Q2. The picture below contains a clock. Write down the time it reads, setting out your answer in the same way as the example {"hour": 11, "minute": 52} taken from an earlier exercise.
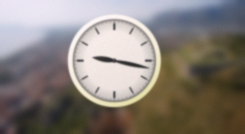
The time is {"hour": 9, "minute": 17}
